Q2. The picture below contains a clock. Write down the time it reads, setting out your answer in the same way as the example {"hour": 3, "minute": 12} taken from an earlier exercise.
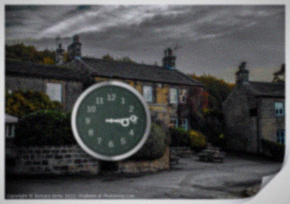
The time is {"hour": 3, "minute": 14}
